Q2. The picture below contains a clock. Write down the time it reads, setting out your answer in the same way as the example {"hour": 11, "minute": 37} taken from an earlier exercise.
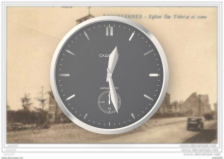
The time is {"hour": 12, "minute": 28}
